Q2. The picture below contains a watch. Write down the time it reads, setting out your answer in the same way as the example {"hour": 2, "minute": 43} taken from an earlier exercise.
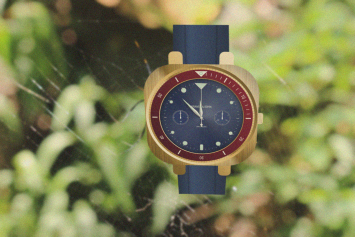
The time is {"hour": 11, "minute": 53}
